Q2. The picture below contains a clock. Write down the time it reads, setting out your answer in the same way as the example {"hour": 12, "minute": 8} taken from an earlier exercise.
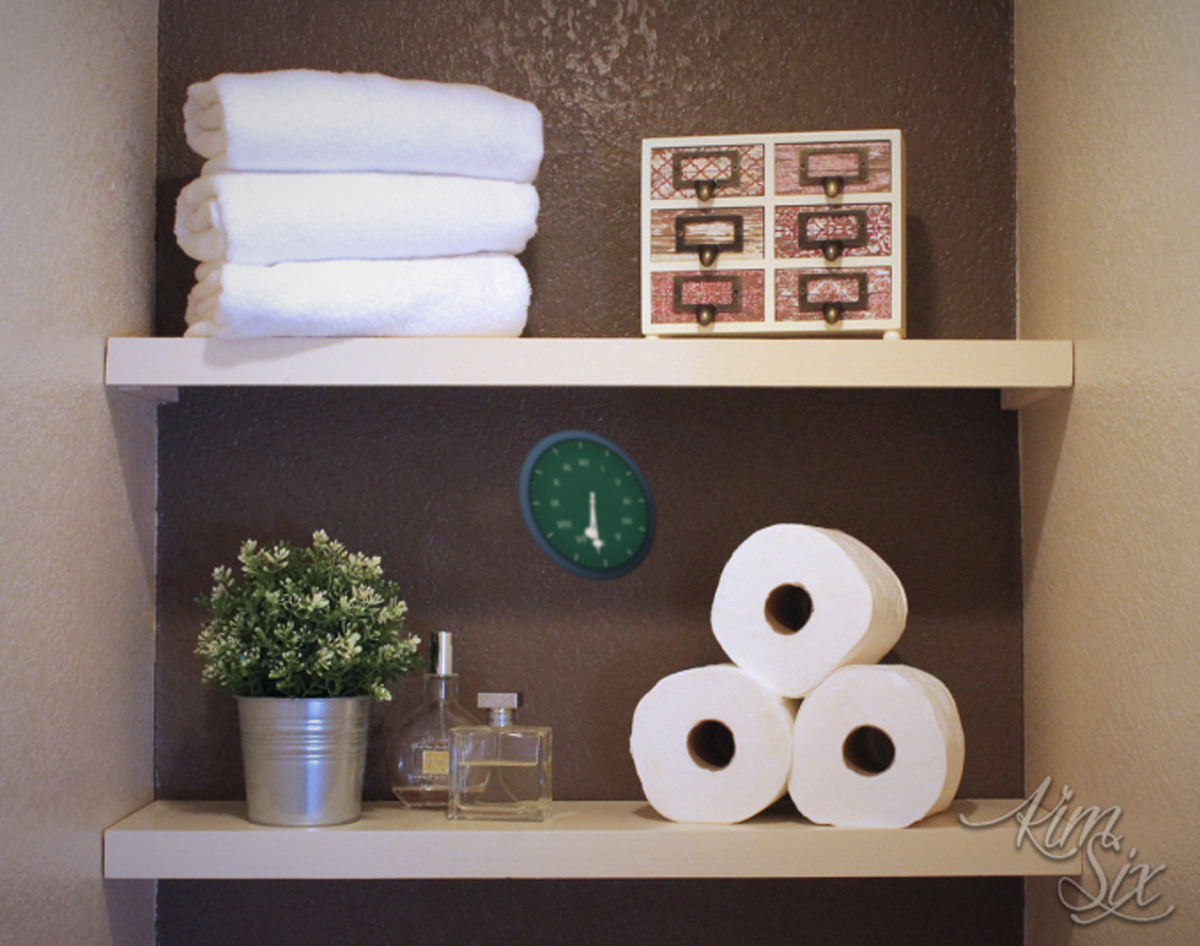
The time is {"hour": 6, "minute": 31}
